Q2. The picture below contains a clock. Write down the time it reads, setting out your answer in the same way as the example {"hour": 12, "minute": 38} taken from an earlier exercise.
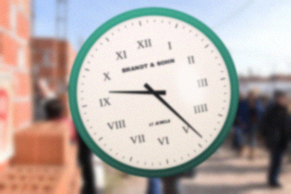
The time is {"hour": 9, "minute": 24}
